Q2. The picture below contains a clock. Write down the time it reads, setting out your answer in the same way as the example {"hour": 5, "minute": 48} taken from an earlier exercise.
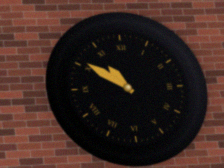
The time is {"hour": 10, "minute": 51}
